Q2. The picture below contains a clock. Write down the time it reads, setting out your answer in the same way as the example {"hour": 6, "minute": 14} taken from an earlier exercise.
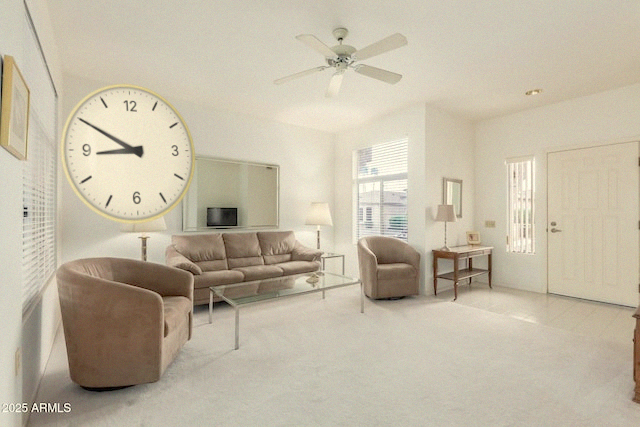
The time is {"hour": 8, "minute": 50}
